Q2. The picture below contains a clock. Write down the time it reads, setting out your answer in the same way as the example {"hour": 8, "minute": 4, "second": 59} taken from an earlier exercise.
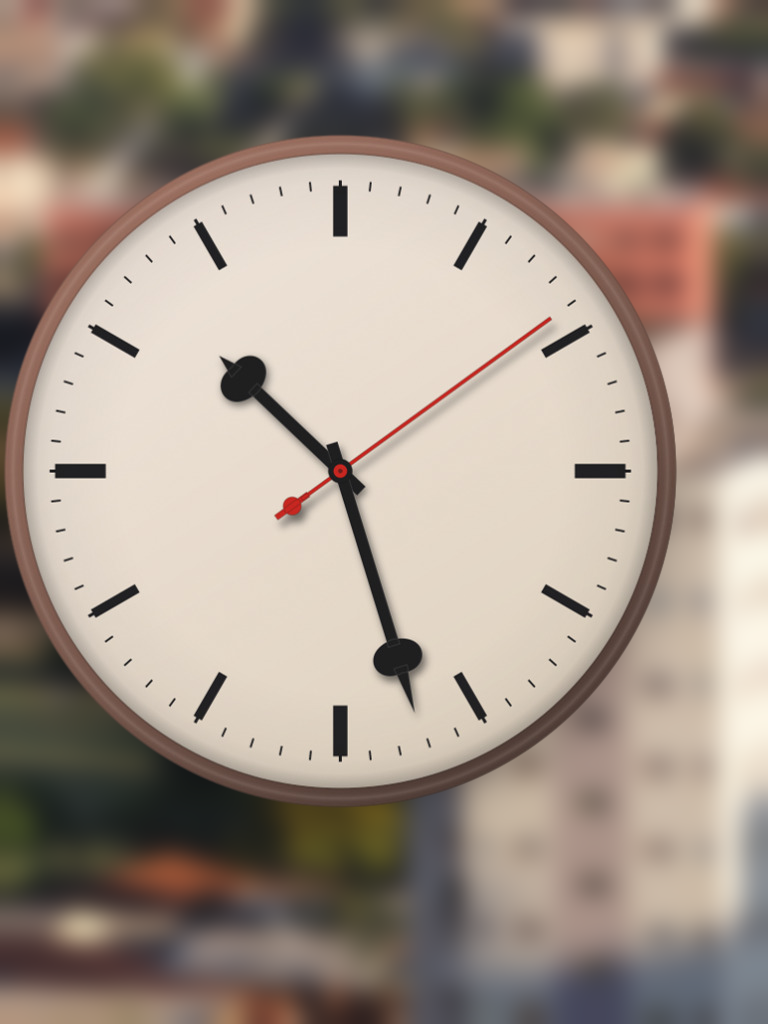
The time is {"hour": 10, "minute": 27, "second": 9}
